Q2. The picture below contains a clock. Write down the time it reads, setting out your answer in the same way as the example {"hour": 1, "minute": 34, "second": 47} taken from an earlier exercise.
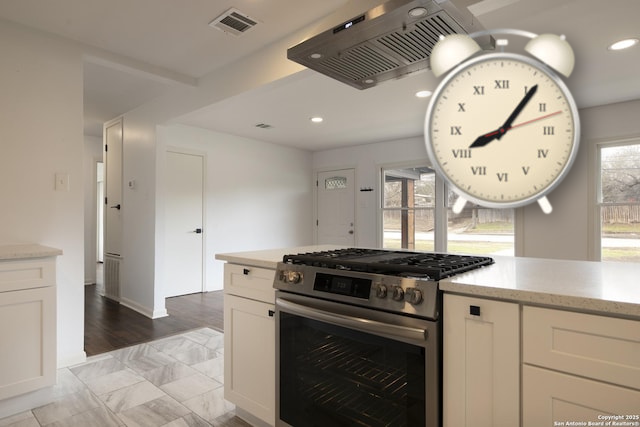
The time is {"hour": 8, "minute": 6, "second": 12}
